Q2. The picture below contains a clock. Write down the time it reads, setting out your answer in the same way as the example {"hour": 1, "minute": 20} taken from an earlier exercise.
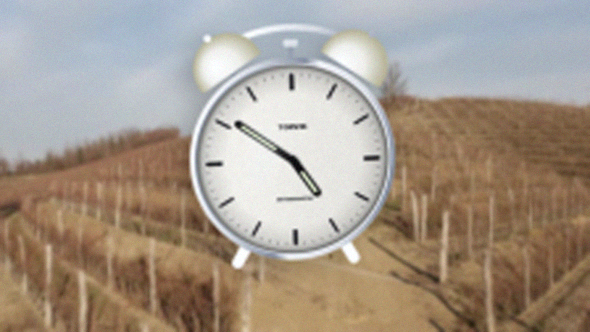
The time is {"hour": 4, "minute": 51}
